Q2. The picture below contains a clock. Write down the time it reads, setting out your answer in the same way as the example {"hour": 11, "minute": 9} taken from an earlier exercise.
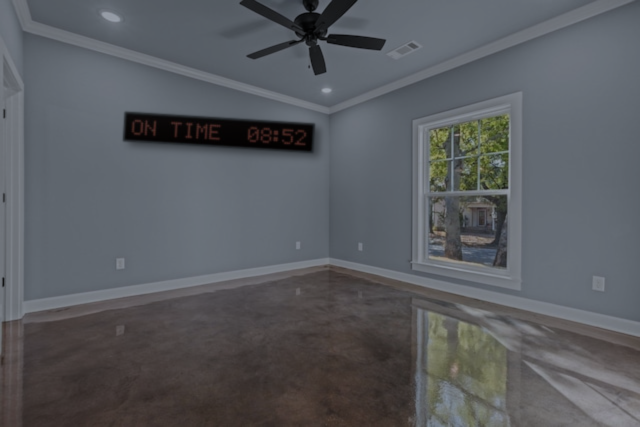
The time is {"hour": 8, "minute": 52}
